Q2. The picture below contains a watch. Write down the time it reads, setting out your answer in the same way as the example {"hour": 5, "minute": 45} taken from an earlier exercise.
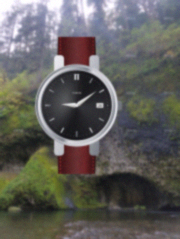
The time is {"hour": 9, "minute": 9}
